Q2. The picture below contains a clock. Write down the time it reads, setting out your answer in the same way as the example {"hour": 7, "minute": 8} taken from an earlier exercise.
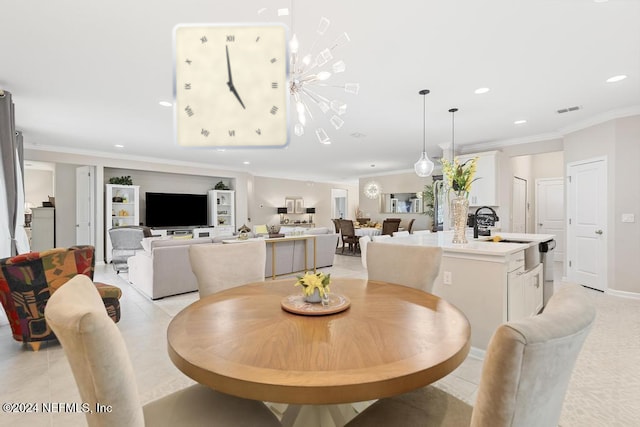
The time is {"hour": 4, "minute": 59}
